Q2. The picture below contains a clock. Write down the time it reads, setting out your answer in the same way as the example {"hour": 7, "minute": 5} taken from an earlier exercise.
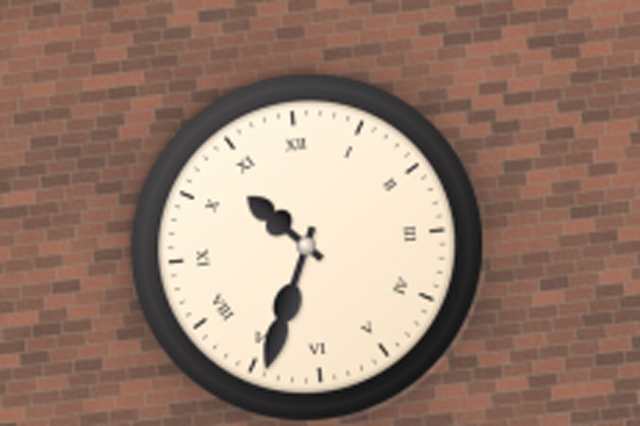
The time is {"hour": 10, "minute": 34}
